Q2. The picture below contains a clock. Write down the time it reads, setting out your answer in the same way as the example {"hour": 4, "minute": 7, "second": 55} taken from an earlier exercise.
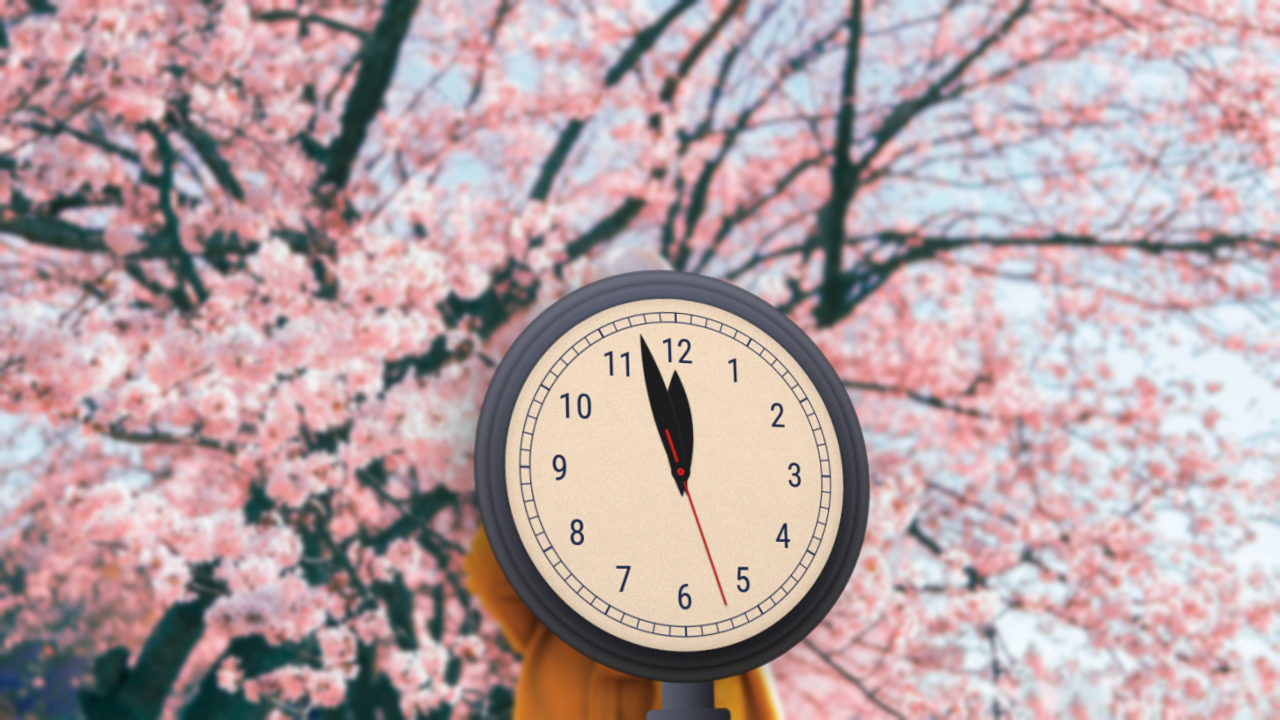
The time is {"hour": 11, "minute": 57, "second": 27}
